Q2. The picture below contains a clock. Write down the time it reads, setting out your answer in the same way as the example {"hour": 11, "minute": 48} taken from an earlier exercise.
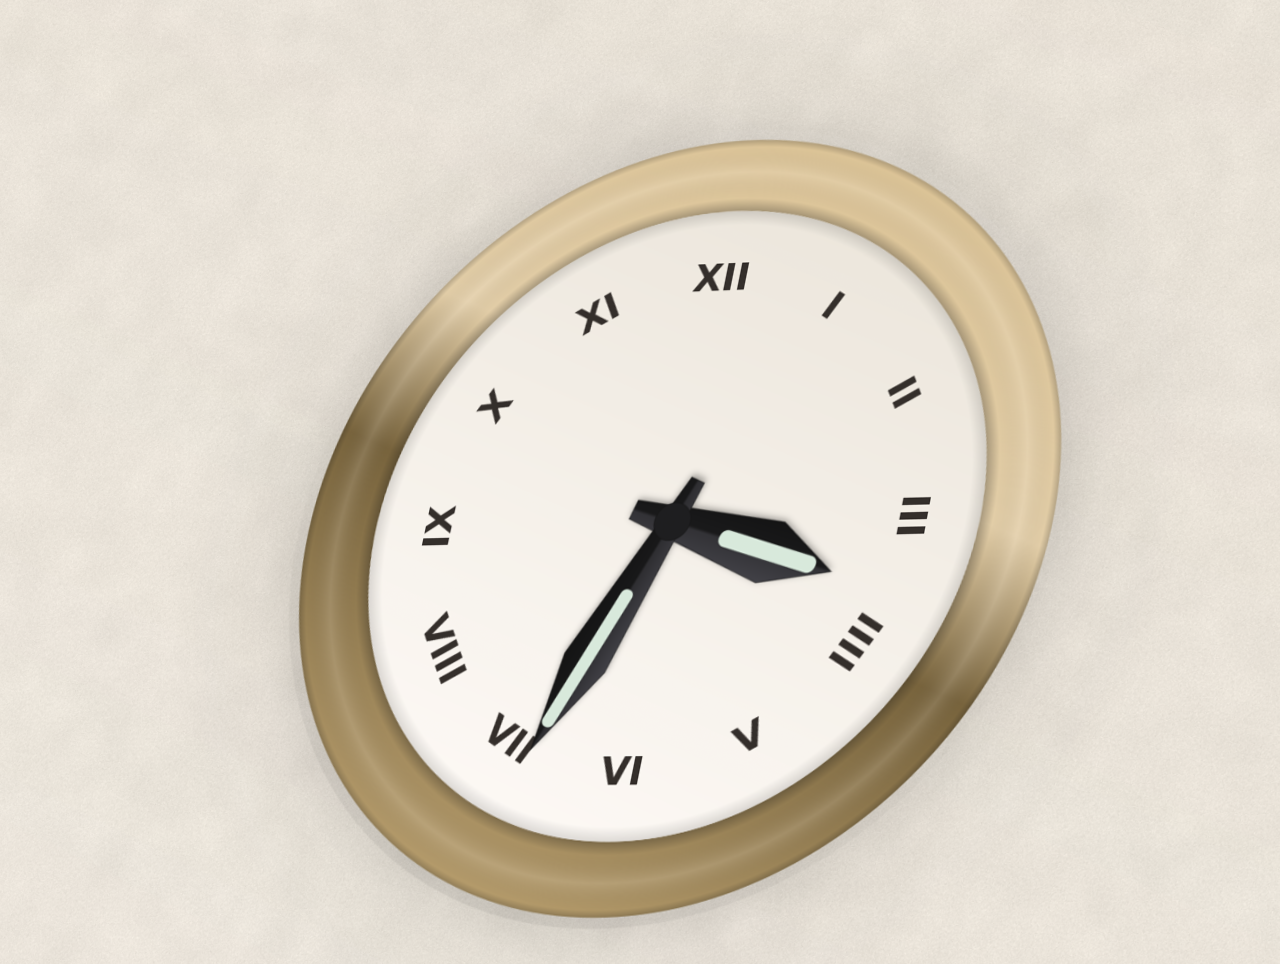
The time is {"hour": 3, "minute": 34}
